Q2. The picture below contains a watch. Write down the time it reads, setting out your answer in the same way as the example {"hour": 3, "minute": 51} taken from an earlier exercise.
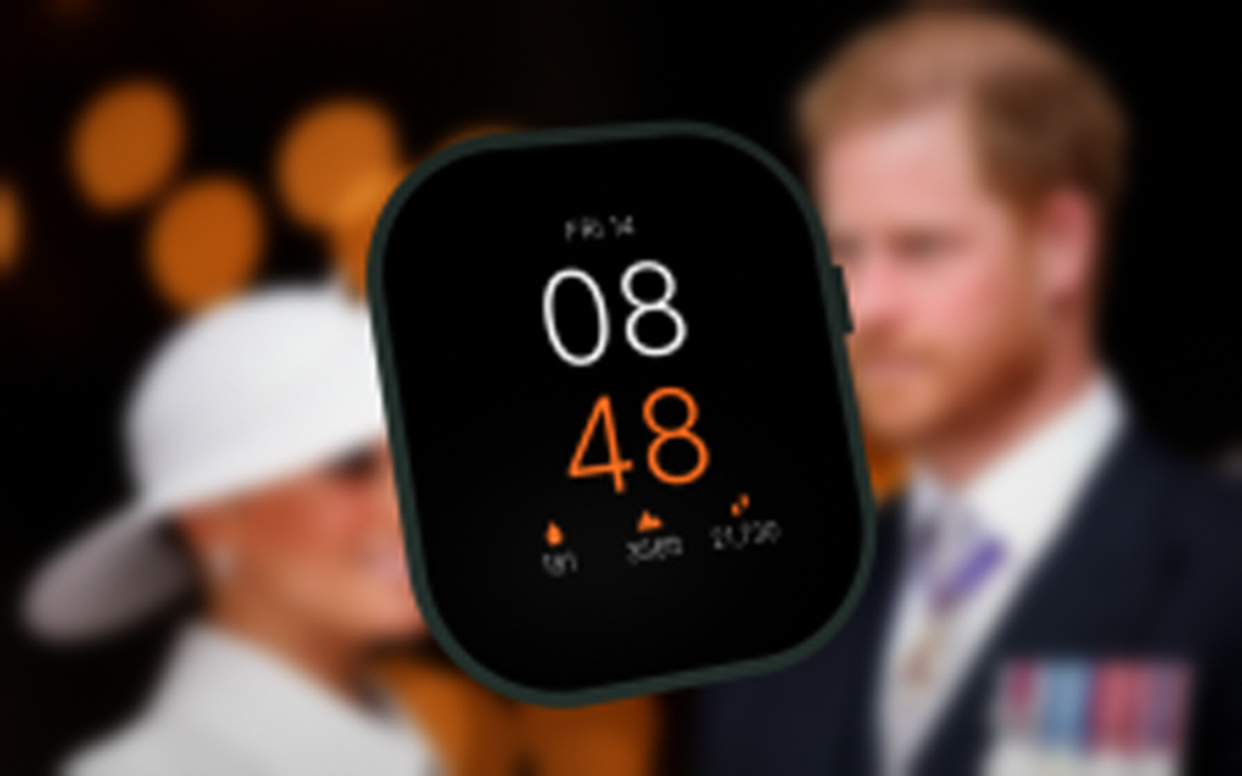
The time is {"hour": 8, "minute": 48}
